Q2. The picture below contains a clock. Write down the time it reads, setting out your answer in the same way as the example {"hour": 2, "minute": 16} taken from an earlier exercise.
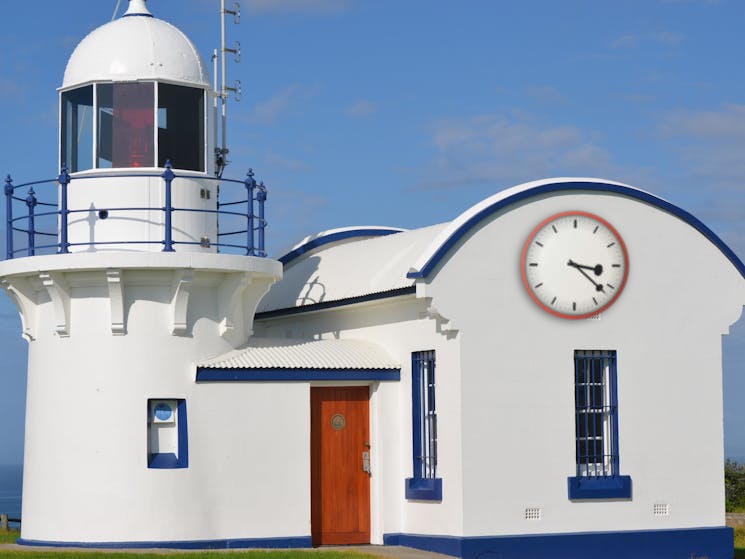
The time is {"hour": 3, "minute": 22}
